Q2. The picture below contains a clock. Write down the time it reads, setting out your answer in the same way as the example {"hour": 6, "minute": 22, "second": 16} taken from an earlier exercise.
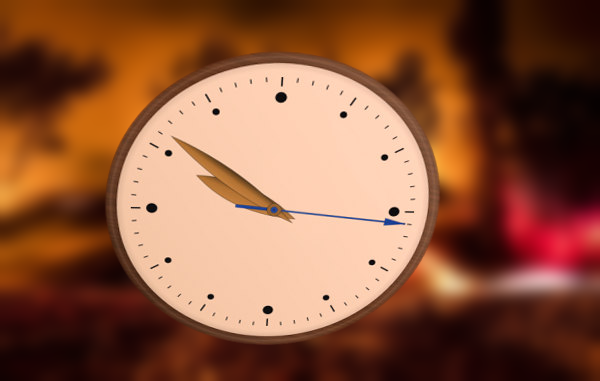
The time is {"hour": 9, "minute": 51, "second": 16}
